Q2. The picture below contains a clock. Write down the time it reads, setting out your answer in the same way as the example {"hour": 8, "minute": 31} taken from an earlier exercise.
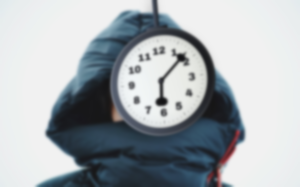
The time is {"hour": 6, "minute": 8}
